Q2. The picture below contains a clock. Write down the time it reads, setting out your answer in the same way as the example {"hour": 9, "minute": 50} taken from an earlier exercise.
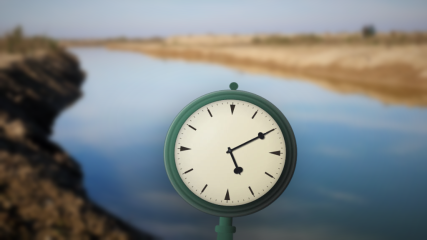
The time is {"hour": 5, "minute": 10}
